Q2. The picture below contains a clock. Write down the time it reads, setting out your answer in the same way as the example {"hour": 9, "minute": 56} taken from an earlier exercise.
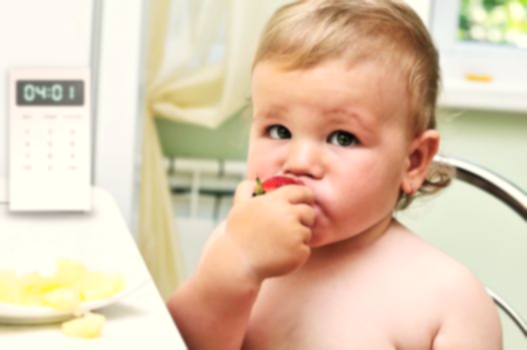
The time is {"hour": 4, "minute": 1}
